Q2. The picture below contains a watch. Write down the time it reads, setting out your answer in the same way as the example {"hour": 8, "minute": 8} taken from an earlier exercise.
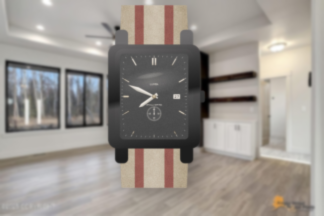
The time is {"hour": 7, "minute": 49}
